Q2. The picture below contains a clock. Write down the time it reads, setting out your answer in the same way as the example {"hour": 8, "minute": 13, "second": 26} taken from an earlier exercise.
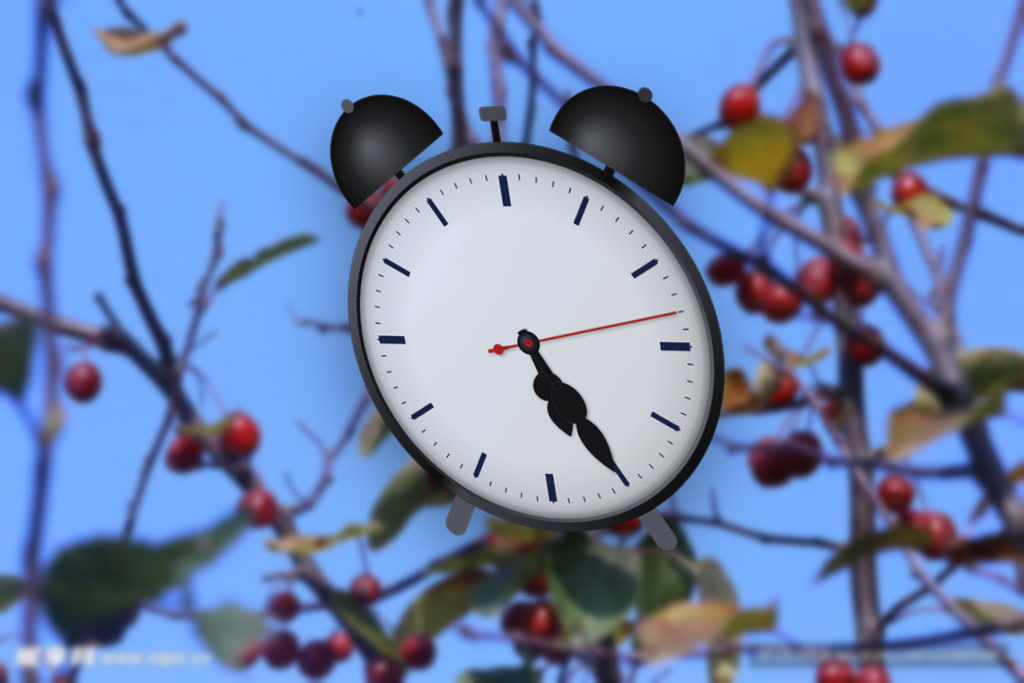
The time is {"hour": 5, "minute": 25, "second": 13}
